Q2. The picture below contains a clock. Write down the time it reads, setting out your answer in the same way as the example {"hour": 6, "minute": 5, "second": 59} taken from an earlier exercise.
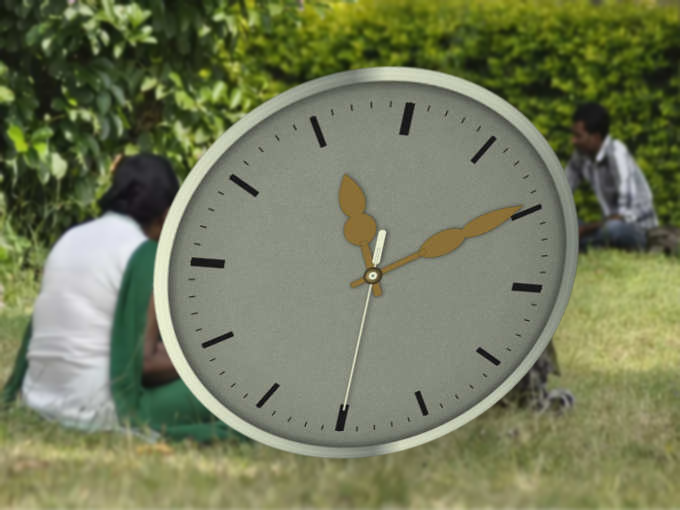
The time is {"hour": 11, "minute": 9, "second": 30}
